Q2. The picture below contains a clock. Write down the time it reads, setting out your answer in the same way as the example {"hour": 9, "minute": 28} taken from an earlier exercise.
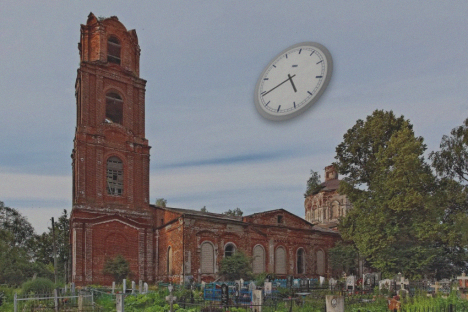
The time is {"hour": 4, "minute": 39}
